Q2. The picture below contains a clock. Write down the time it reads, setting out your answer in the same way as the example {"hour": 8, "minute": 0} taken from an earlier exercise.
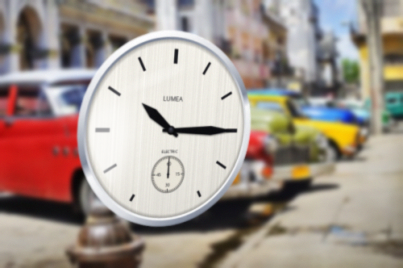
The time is {"hour": 10, "minute": 15}
